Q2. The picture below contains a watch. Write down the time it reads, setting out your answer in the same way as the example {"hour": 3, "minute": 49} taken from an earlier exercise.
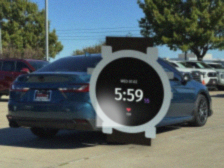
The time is {"hour": 5, "minute": 59}
